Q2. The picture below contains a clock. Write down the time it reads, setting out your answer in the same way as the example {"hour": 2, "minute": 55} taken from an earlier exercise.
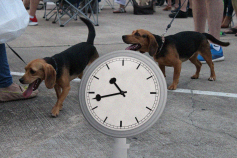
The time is {"hour": 10, "minute": 43}
